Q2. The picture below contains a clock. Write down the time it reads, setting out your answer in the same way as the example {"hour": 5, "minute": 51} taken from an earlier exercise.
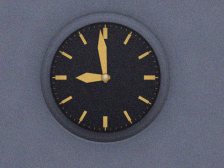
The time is {"hour": 8, "minute": 59}
